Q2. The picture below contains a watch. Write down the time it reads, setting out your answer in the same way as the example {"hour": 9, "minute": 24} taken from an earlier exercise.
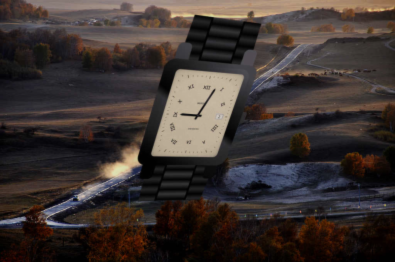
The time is {"hour": 9, "minute": 3}
